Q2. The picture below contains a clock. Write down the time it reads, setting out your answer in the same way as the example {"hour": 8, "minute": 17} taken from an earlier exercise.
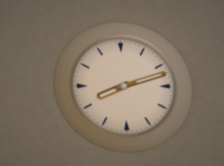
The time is {"hour": 8, "minute": 12}
